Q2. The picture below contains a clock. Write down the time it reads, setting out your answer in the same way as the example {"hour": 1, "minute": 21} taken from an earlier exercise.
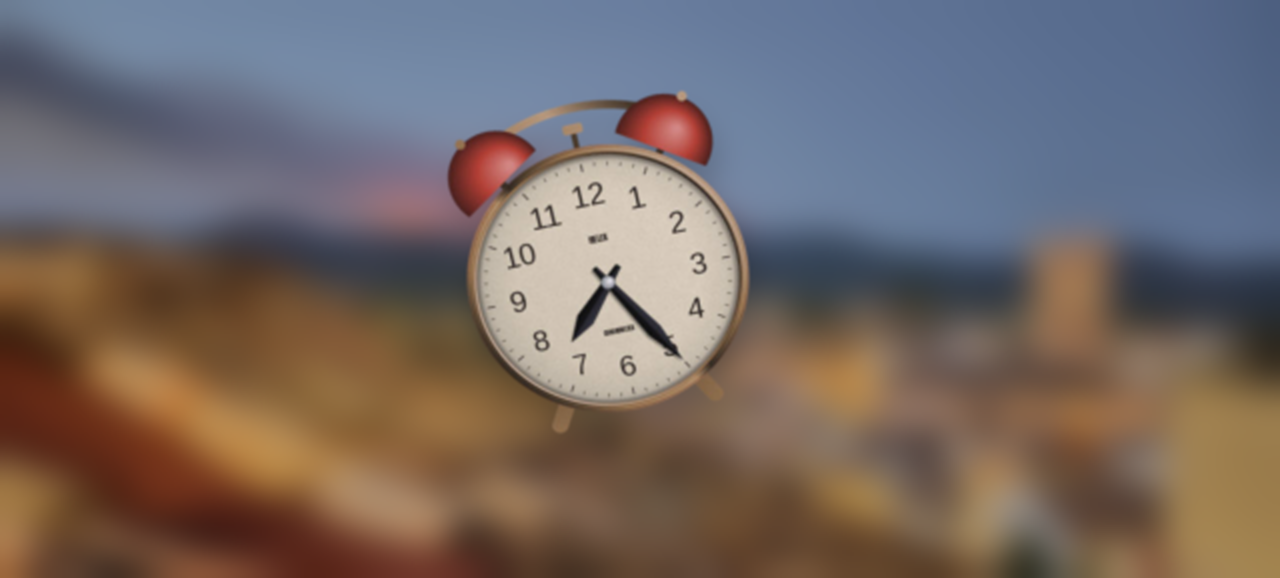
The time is {"hour": 7, "minute": 25}
